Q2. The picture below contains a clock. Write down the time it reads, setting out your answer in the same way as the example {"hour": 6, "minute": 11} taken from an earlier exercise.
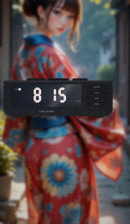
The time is {"hour": 8, "minute": 15}
